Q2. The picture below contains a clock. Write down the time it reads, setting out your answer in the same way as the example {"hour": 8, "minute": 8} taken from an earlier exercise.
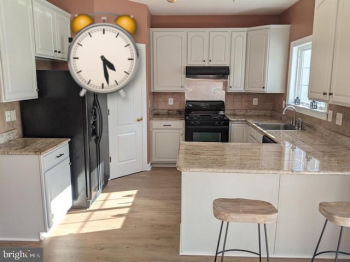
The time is {"hour": 4, "minute": 28}
